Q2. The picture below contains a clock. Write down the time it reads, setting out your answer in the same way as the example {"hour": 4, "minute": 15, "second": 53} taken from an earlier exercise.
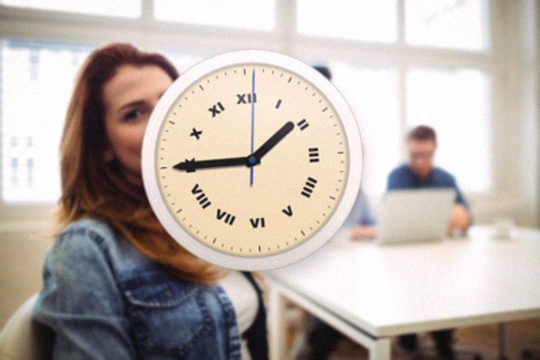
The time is {"hour": 1, "minute": 45, "second": 1}
